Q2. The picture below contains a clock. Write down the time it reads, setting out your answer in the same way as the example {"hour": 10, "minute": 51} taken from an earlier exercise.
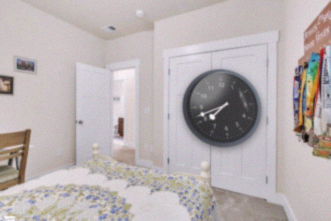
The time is {"hour": 7, "minute": 42}
